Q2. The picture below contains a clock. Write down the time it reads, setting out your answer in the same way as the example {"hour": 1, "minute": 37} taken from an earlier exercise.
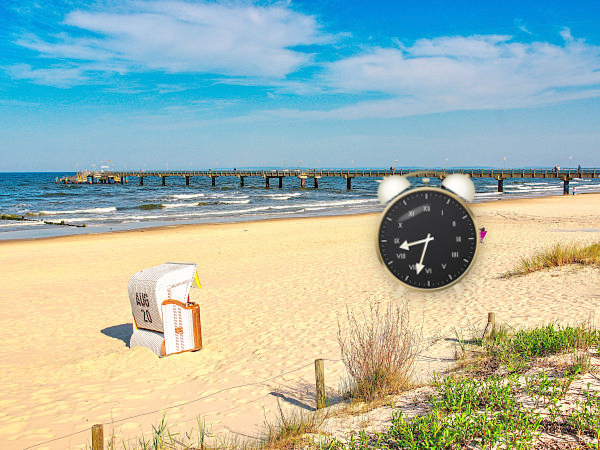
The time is {"hour": 8, "minute": 33}
